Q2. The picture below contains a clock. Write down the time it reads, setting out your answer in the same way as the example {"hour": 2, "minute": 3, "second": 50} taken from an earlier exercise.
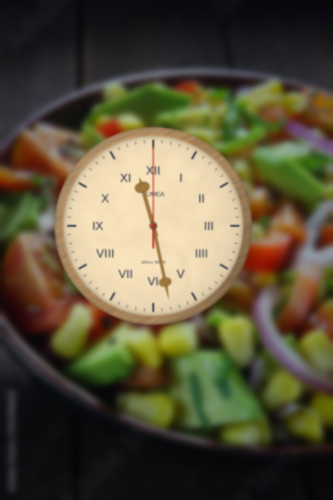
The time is {"hour": 11, "minute": 28, "second": 0}
